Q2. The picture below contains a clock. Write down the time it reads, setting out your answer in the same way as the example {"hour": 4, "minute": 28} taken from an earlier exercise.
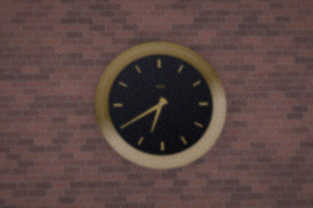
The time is {"hour": 6, "minute": 40}
